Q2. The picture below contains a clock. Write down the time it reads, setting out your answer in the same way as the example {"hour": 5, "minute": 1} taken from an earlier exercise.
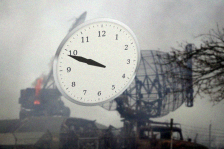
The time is {"hour": 9, "minute": 49}
